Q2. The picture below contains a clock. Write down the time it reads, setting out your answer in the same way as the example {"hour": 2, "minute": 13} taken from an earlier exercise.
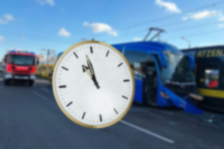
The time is {"hour": 10, "minute": 58}
